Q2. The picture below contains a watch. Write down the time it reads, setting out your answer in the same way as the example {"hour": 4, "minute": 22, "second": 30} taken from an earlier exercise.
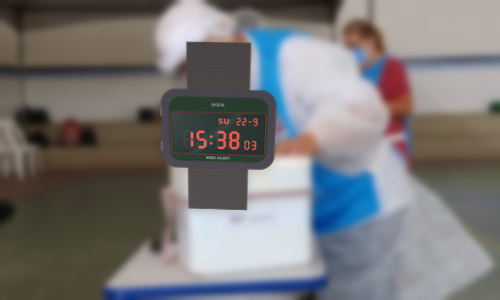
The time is {"hour": 15, "minute": 38, "second": 3}
